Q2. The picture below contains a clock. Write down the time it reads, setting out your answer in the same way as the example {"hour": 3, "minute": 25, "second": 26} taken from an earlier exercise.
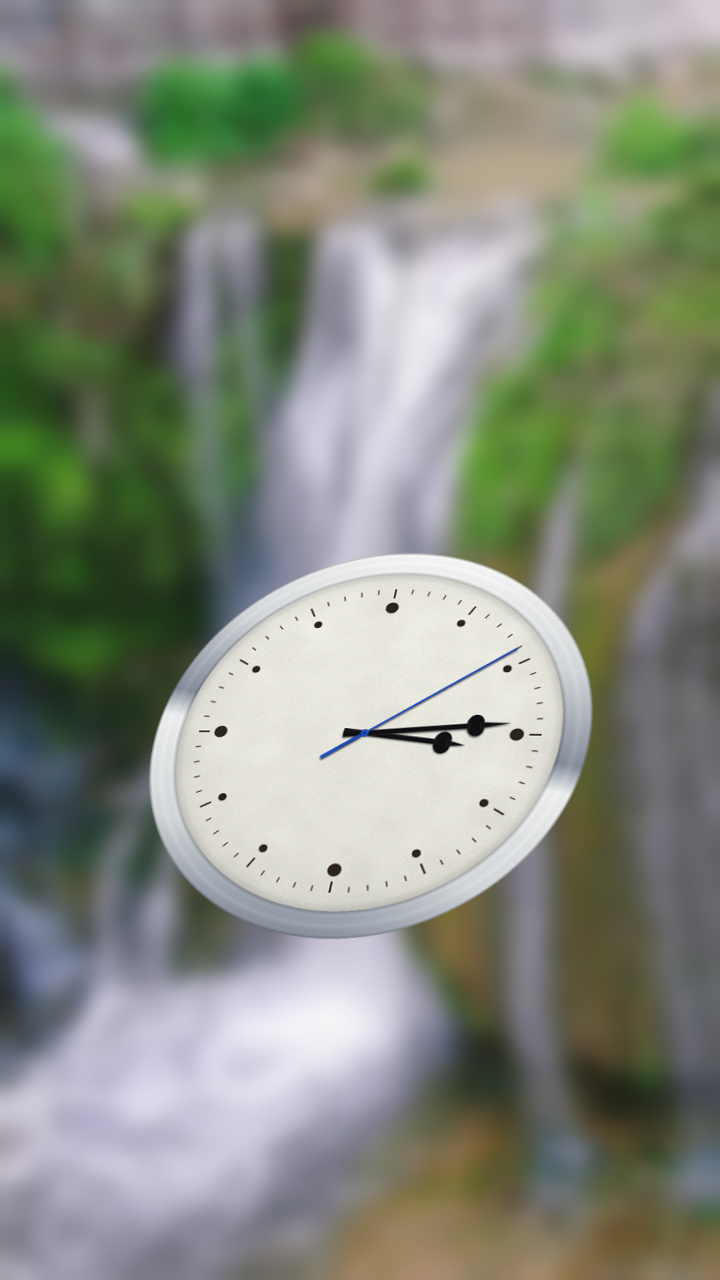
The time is {"hour": 3, "minute": 14, "second": 9}
